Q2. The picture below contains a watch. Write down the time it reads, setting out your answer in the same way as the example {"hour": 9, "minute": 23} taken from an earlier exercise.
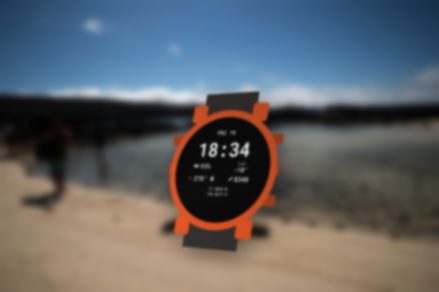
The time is {"hour": 18, "minute": 34}
